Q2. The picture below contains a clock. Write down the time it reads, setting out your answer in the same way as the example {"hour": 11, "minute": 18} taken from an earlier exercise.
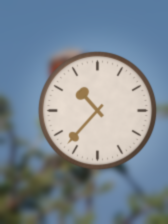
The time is {"hour": 10, "minute": 37}
